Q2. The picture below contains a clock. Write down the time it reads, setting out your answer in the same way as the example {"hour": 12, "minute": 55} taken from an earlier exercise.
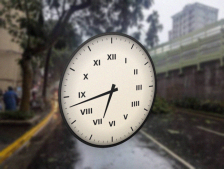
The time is {"hour": 6, "minute": 43}
